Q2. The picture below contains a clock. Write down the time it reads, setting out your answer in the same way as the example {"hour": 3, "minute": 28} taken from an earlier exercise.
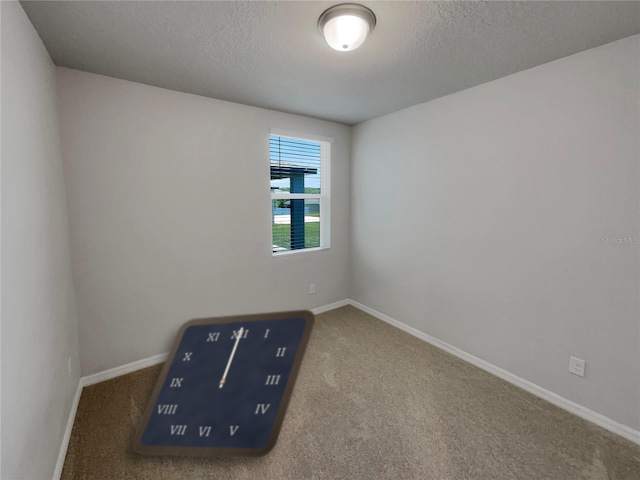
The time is {"hour": 12, "minute": 0}
